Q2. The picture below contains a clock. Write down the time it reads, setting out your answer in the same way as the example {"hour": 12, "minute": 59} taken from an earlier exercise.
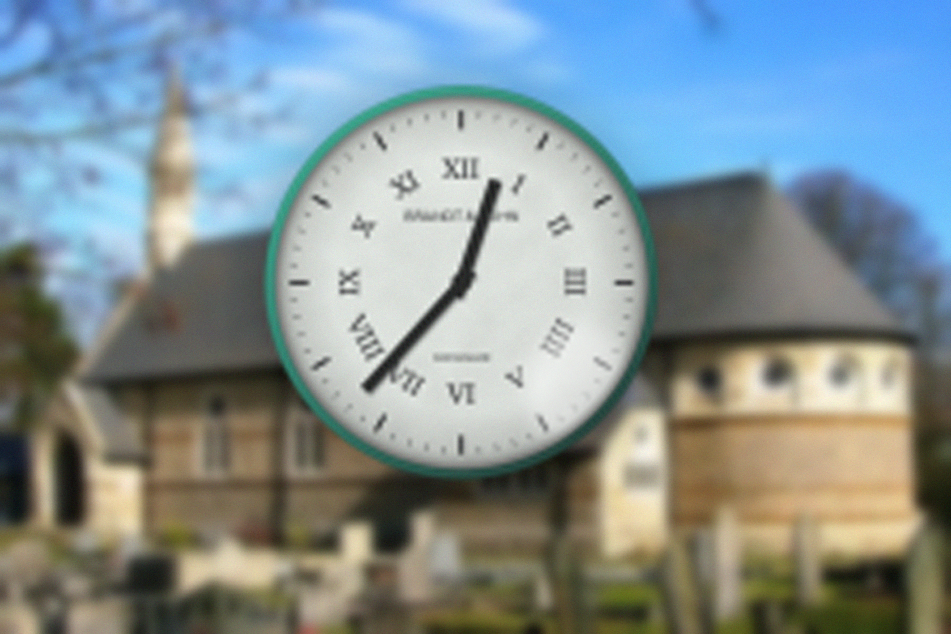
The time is {"hour": 12, "minute": 37}
